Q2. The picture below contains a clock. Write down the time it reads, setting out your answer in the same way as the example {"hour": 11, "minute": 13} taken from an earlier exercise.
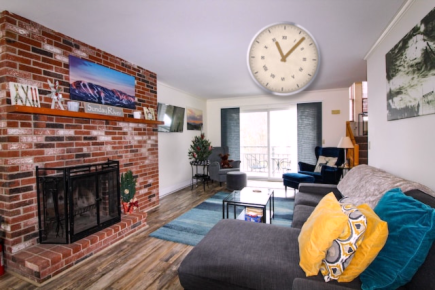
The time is {"hour": 11, "minute": 7}
